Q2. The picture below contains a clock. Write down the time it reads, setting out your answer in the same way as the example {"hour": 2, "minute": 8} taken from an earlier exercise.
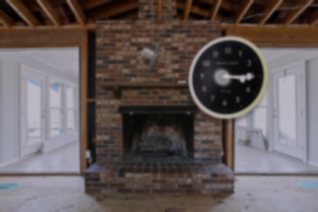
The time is {"hour": 3, "minute": 15}
